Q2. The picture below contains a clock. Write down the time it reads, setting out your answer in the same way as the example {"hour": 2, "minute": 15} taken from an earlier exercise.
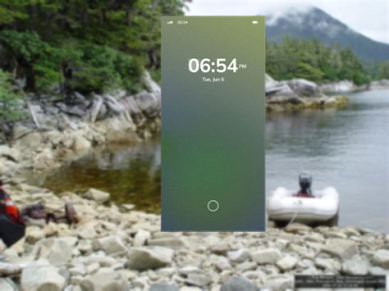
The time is {"hour": 6, "minute": 54}
